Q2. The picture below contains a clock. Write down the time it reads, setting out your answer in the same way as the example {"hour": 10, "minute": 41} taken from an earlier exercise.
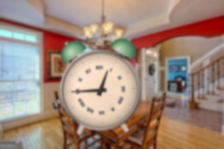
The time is {"hour": 12, "minute": 45}
